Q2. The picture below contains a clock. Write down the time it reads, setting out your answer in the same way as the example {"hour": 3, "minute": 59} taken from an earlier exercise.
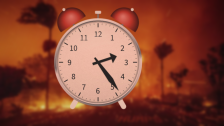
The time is {"hour": 2, "minute": 24}
